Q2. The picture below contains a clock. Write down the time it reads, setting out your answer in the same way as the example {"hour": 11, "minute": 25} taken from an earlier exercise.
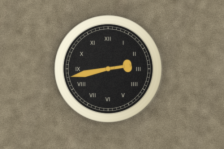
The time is {"hour": 2, "minute": 43}
